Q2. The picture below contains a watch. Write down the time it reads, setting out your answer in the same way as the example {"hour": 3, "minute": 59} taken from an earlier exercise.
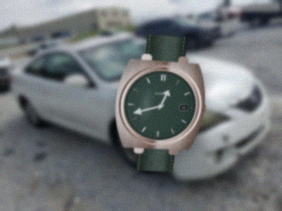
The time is {"hour": 12, "minute": 42}
